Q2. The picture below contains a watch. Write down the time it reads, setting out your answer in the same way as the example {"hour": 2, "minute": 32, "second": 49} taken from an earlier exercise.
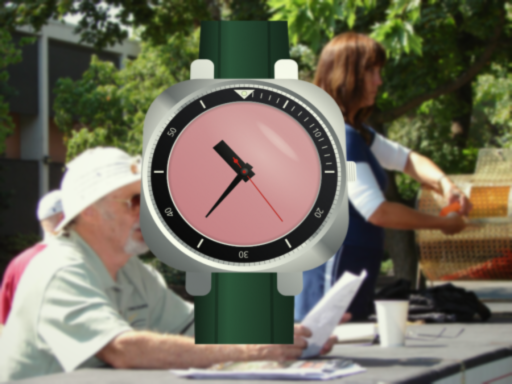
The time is {"hour": 10, "minute": 36, "second": 24}
